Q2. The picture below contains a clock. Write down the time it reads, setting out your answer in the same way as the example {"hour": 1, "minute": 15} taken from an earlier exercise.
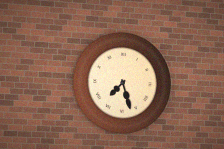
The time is {"hour": 7, "minute": 27}
